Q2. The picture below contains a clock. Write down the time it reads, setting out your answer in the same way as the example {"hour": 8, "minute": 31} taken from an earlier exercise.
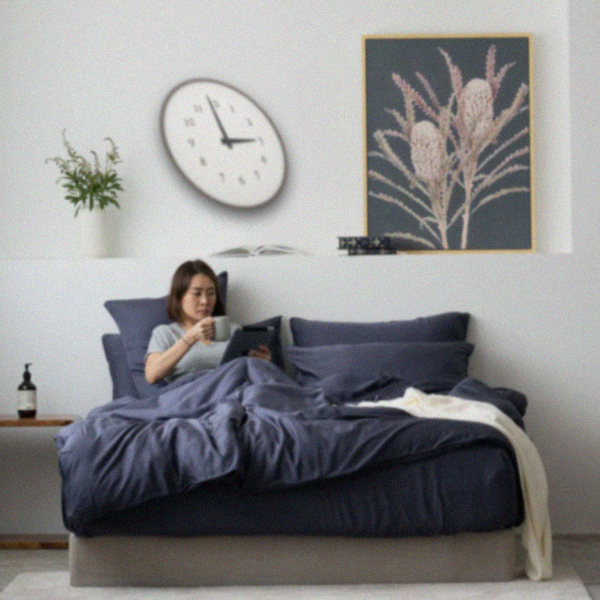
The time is {"hour": 2, "minute": 59}
